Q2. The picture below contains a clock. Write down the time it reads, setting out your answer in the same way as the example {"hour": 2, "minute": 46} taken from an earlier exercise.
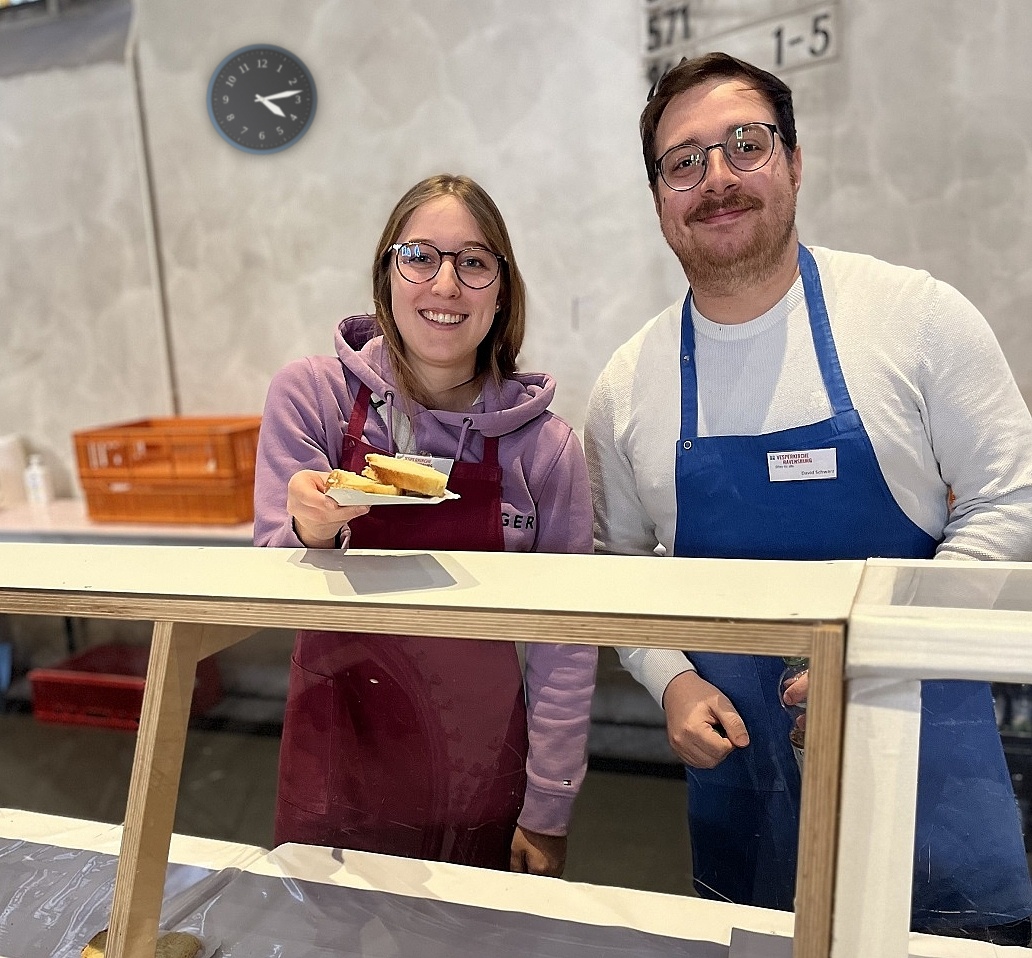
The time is {"hour": 4, "minute": 13}
